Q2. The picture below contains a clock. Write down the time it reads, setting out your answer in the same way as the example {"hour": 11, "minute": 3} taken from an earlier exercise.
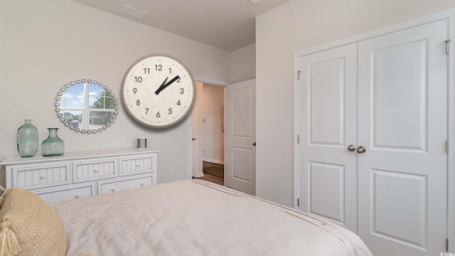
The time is {"hour": 1, "minute": 9}
